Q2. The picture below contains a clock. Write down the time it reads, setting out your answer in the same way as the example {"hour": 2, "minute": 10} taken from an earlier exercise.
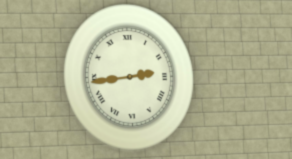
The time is {"hour": 2, "minute": 44}
